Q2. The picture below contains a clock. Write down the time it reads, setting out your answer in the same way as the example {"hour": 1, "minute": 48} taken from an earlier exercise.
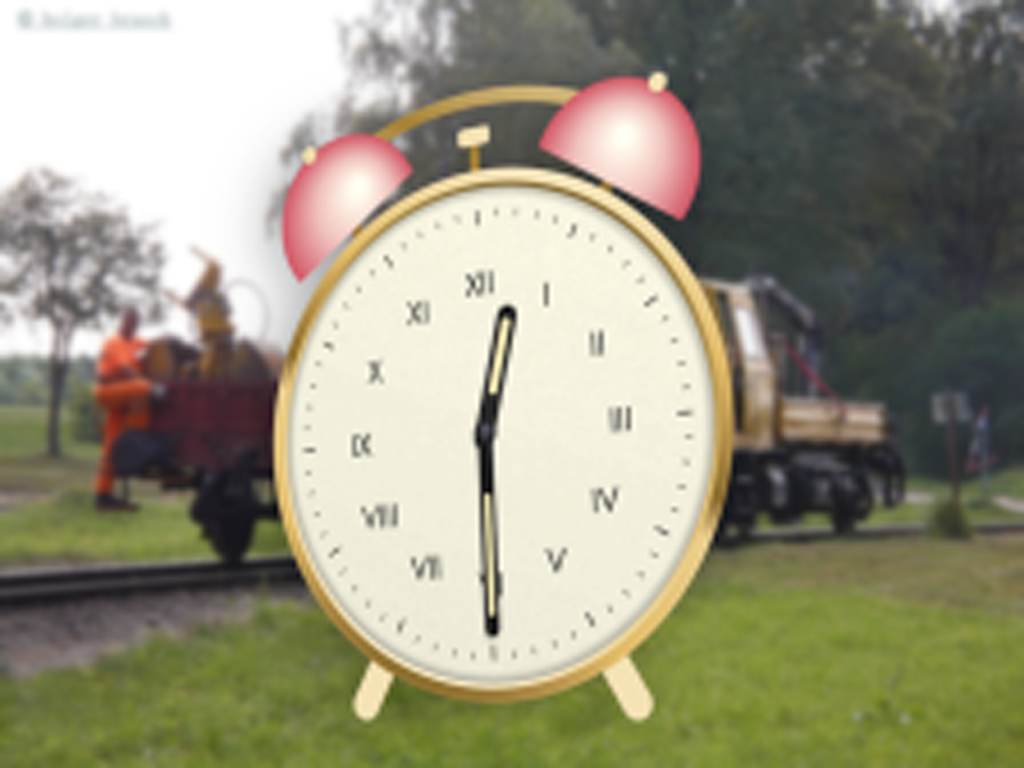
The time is {"hour": 12, "minute": 30}
